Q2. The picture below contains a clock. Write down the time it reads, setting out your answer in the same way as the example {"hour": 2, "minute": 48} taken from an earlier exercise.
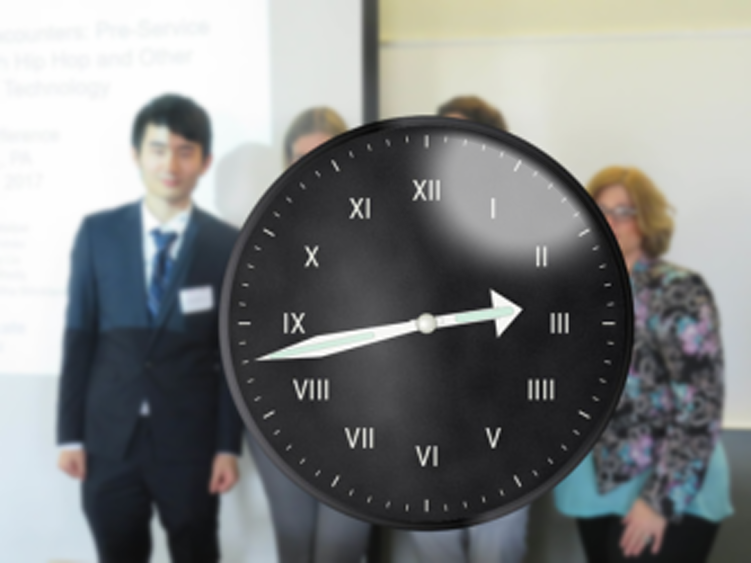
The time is {"hour": 2, "minute": 43}
